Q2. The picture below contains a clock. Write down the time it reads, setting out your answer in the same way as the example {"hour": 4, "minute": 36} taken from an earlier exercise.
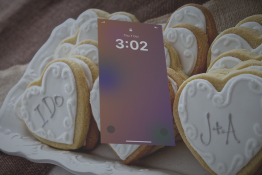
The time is {"hour": 3, "minute": 2}
